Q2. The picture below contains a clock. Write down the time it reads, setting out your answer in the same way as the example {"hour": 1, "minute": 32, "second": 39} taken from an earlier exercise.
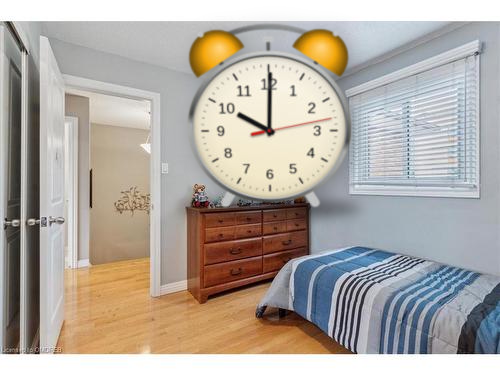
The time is {"hour": 10, "minute": 0, "second": 13}
